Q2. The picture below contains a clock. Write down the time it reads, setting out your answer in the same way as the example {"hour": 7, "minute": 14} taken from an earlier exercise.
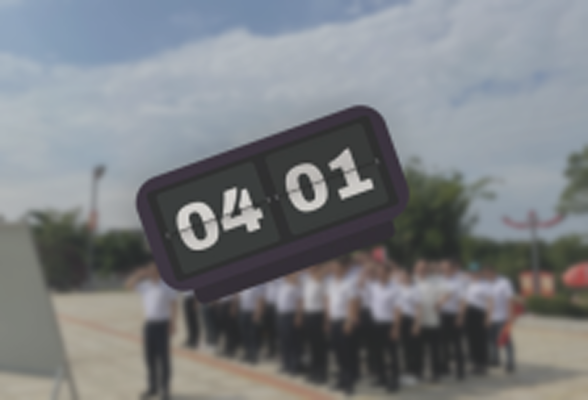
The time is {"hour": 4, "minute": 1}
